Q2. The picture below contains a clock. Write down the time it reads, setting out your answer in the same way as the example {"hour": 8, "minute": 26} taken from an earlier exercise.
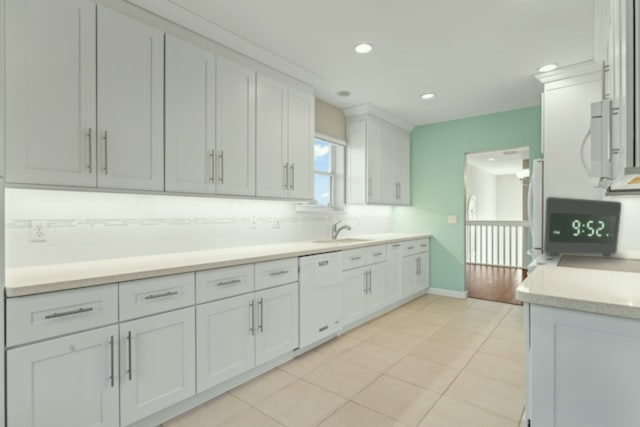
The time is {"hour": 9, "minute": 52}
